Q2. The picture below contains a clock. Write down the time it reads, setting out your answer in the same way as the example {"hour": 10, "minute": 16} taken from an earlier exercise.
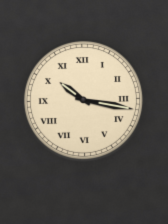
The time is {"hour": 10, "minute": 17}
